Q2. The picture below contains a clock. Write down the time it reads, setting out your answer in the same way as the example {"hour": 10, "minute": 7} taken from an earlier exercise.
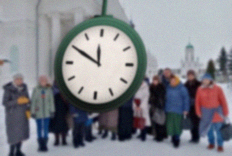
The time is {"hour": 11, "minute": 50}
